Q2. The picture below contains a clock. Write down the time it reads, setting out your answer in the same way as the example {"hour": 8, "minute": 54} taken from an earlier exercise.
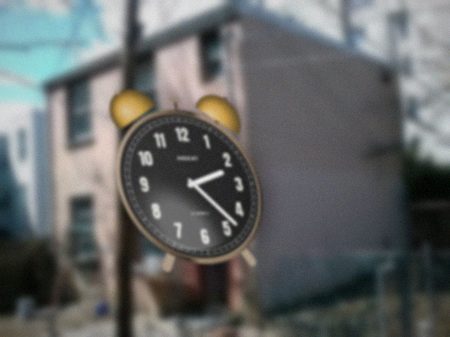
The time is {"hour": 2, "minute": 23}
